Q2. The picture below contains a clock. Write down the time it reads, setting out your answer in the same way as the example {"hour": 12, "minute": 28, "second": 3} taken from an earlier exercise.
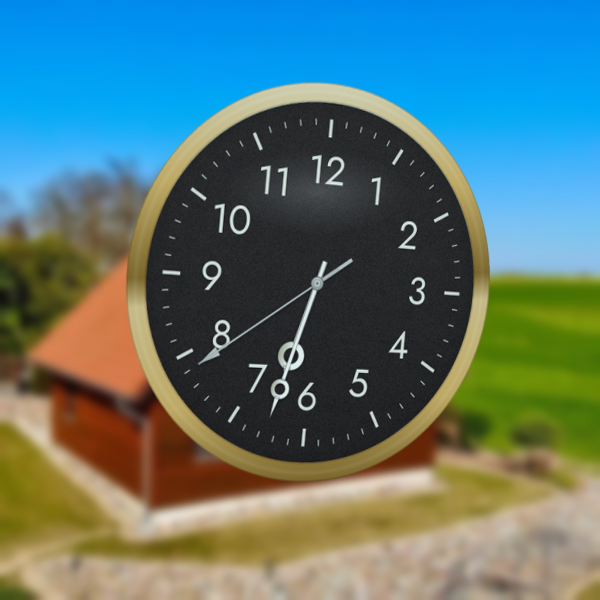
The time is {"hour": 6, "minute": 32, "second": 39}
